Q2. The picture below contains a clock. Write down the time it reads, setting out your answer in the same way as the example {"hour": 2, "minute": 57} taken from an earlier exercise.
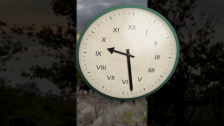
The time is {"hour": 9, "minute": 28}
